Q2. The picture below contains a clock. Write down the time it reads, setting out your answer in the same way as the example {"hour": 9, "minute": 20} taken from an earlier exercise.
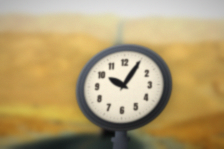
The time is {"hour": 10, "minute": 5}
